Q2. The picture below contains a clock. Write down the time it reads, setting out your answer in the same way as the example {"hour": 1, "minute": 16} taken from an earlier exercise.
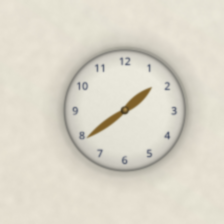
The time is {"hour": 1, "minute": 39}
